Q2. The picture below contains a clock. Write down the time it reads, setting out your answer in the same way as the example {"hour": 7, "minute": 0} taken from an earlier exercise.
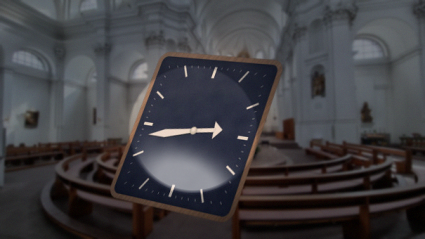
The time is {"hour": 2, "minute": 43}
